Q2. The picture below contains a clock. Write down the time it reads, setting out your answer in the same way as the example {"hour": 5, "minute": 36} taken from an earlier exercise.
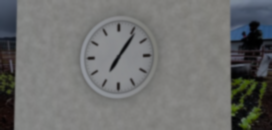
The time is {"hour": 7, "minute": 6}
